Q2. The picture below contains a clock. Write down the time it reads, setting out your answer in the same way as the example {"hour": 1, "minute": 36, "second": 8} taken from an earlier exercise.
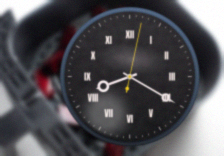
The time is {"hour": 8, "minute": 20, "second": 2}
